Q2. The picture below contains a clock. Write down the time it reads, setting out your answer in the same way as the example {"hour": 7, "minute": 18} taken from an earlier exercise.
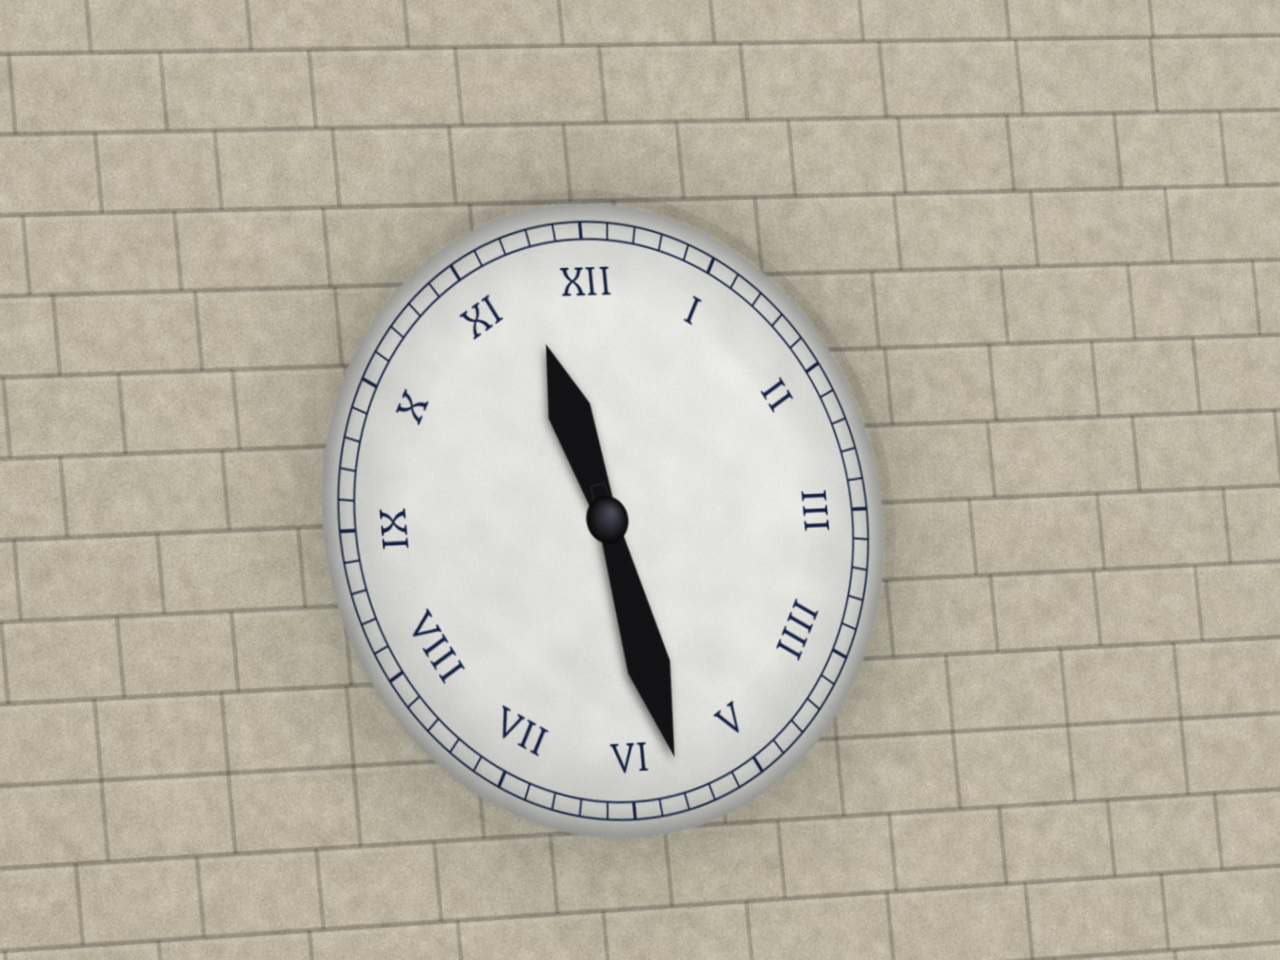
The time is {"hour": 11, "minute": 28}
